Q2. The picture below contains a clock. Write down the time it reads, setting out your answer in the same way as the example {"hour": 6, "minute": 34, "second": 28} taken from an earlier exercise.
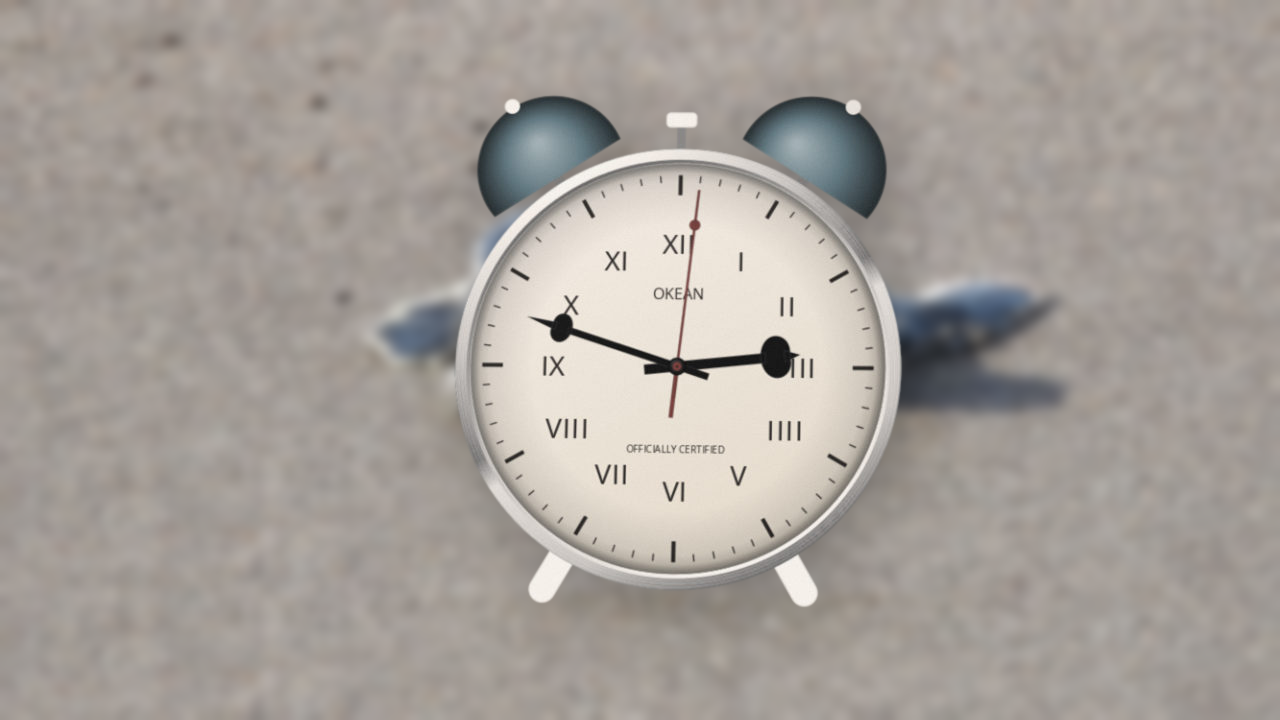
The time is {"hour": 2, "minute": 48, "second": 1}
